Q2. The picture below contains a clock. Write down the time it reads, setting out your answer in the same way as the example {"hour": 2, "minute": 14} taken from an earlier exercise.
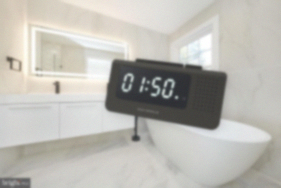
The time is {"hour": 1, "minute": 50}
